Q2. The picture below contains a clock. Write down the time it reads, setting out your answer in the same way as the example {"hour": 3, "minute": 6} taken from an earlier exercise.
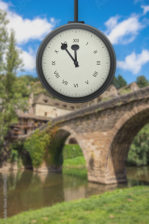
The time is {"hour": 11, "minute": 54}
